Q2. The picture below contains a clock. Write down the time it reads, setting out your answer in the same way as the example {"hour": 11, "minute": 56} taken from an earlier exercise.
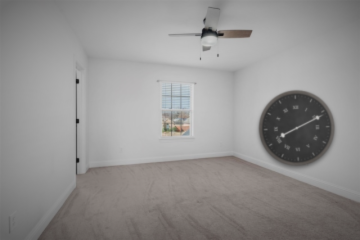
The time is {"hour": 8, "minute": 11}
